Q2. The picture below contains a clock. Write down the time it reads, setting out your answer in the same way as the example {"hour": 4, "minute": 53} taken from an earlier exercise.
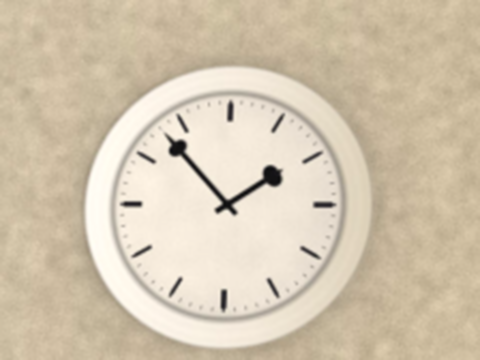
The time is {"hour": 1, "minute": 53}
